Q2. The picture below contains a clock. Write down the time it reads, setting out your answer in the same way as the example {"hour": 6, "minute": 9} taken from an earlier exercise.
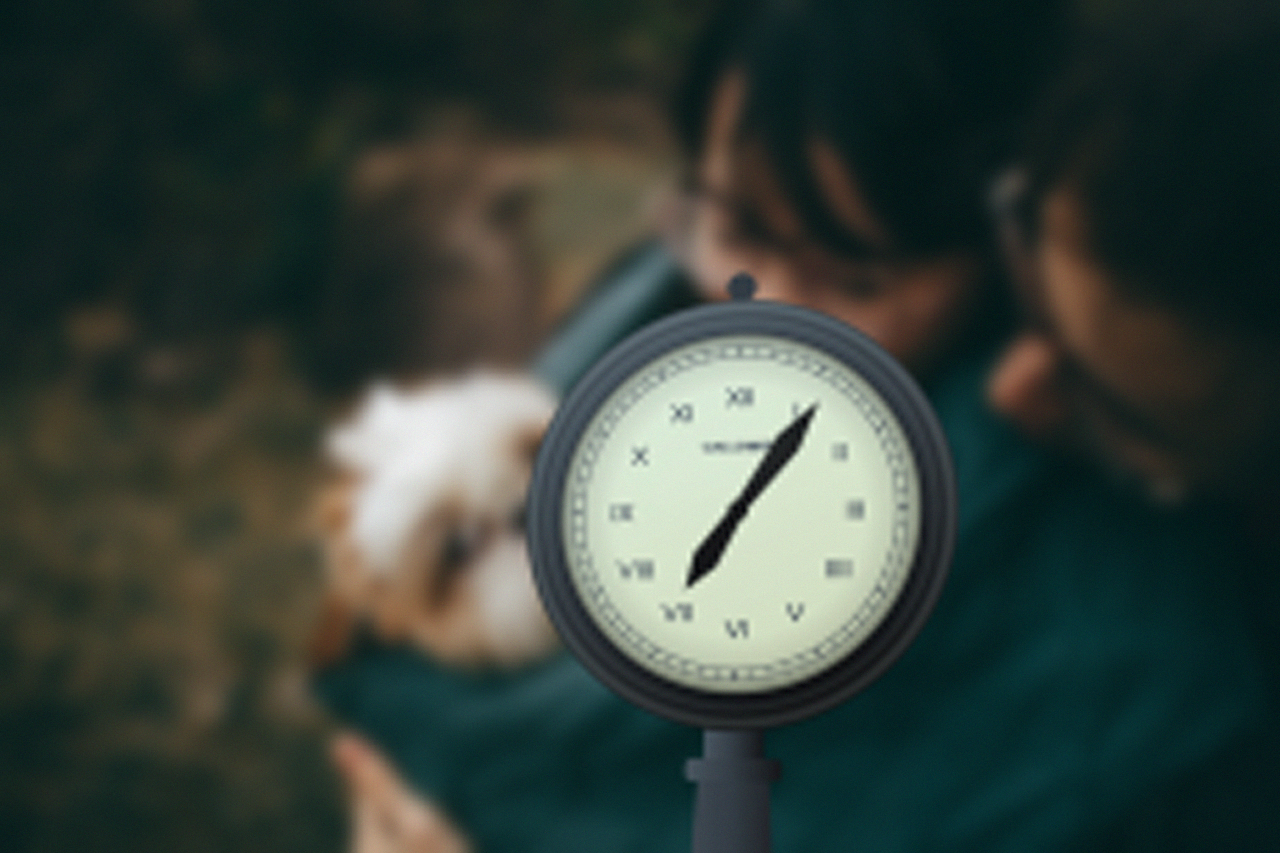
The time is {"hour": 7, "minute": 6}
